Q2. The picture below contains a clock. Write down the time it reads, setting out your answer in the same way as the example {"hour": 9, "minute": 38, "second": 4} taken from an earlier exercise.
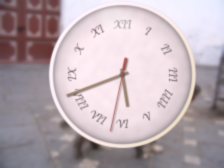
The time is {"hour": 5, "minute": 41, "second": 32}
